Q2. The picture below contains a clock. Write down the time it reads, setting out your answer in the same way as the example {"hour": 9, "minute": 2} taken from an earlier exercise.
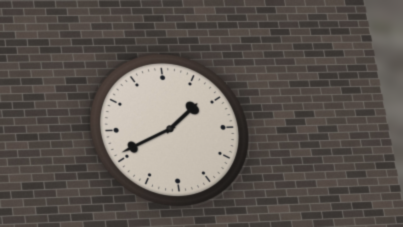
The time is {"hour": 1, "minute": 41}
